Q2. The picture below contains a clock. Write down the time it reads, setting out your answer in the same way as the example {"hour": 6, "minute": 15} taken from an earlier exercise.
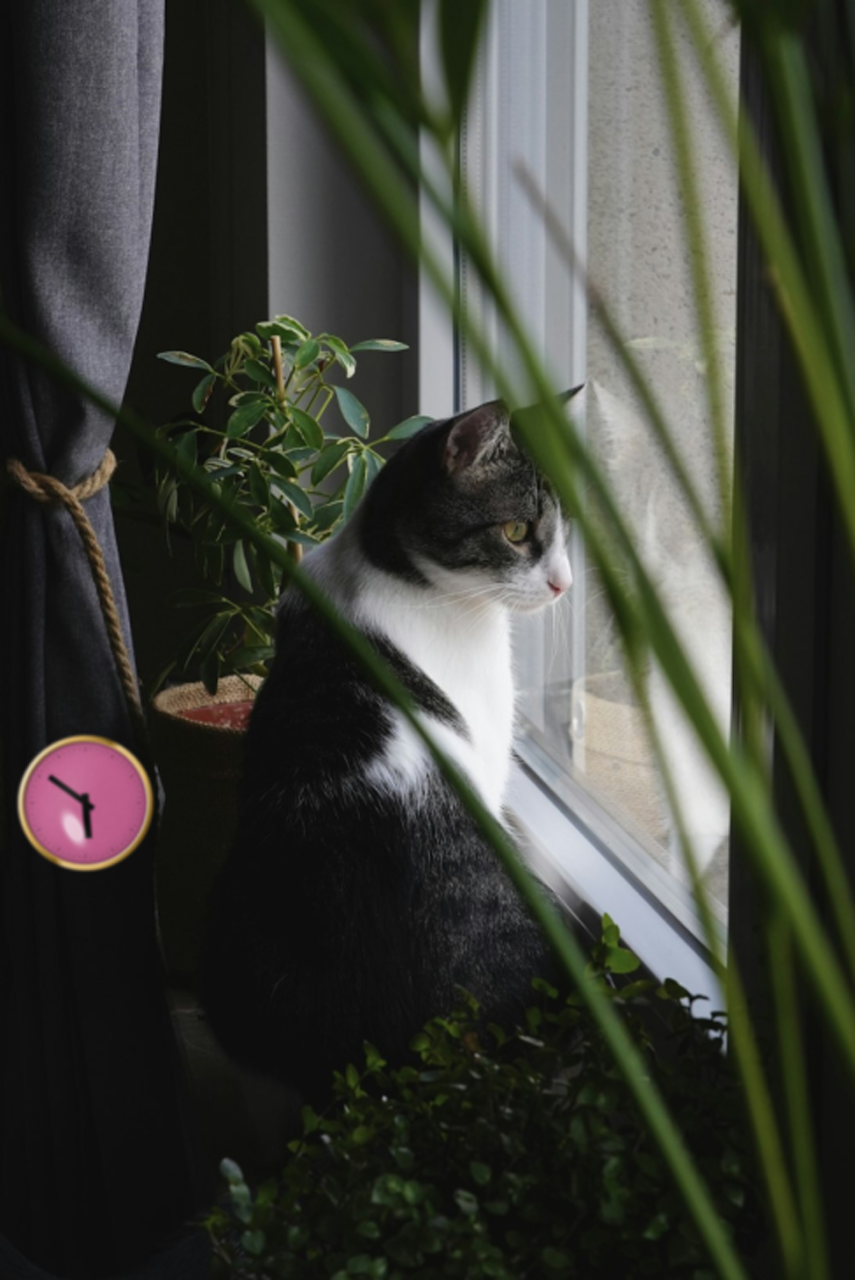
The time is {"hour": 5, "minute": 51}
